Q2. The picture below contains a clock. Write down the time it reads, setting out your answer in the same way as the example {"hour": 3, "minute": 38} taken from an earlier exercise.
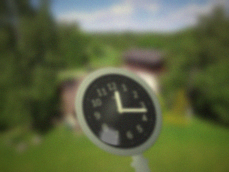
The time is {"hour": 12, "minute": 17}
